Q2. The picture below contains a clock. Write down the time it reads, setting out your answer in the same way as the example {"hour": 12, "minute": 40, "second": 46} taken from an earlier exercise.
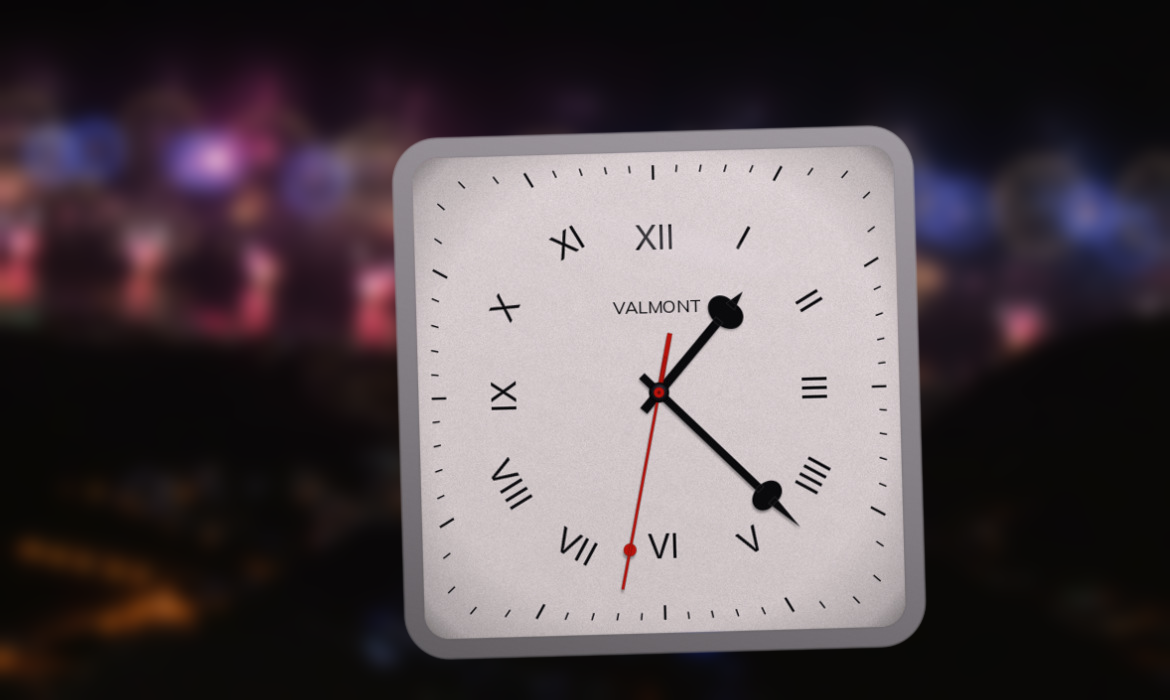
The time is {"hour": 1, "minute": 22, "second": 32}
